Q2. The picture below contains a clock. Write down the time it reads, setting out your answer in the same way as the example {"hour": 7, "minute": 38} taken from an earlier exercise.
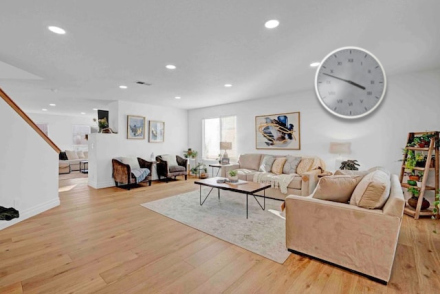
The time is {"hour": 3, "minute": 48}
